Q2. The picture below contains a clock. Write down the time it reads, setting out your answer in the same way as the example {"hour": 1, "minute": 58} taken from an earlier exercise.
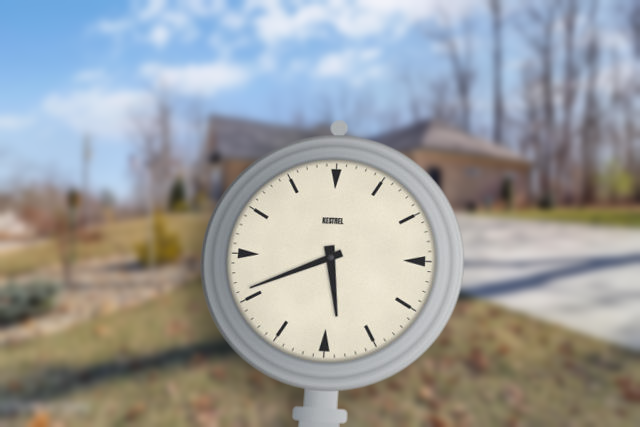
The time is {"hour": 5, "minute": 41}
